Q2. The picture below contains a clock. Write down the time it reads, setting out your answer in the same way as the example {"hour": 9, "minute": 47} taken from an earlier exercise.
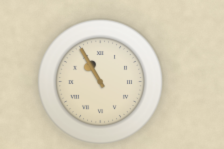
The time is {"hour": 10, "minute": 55}
